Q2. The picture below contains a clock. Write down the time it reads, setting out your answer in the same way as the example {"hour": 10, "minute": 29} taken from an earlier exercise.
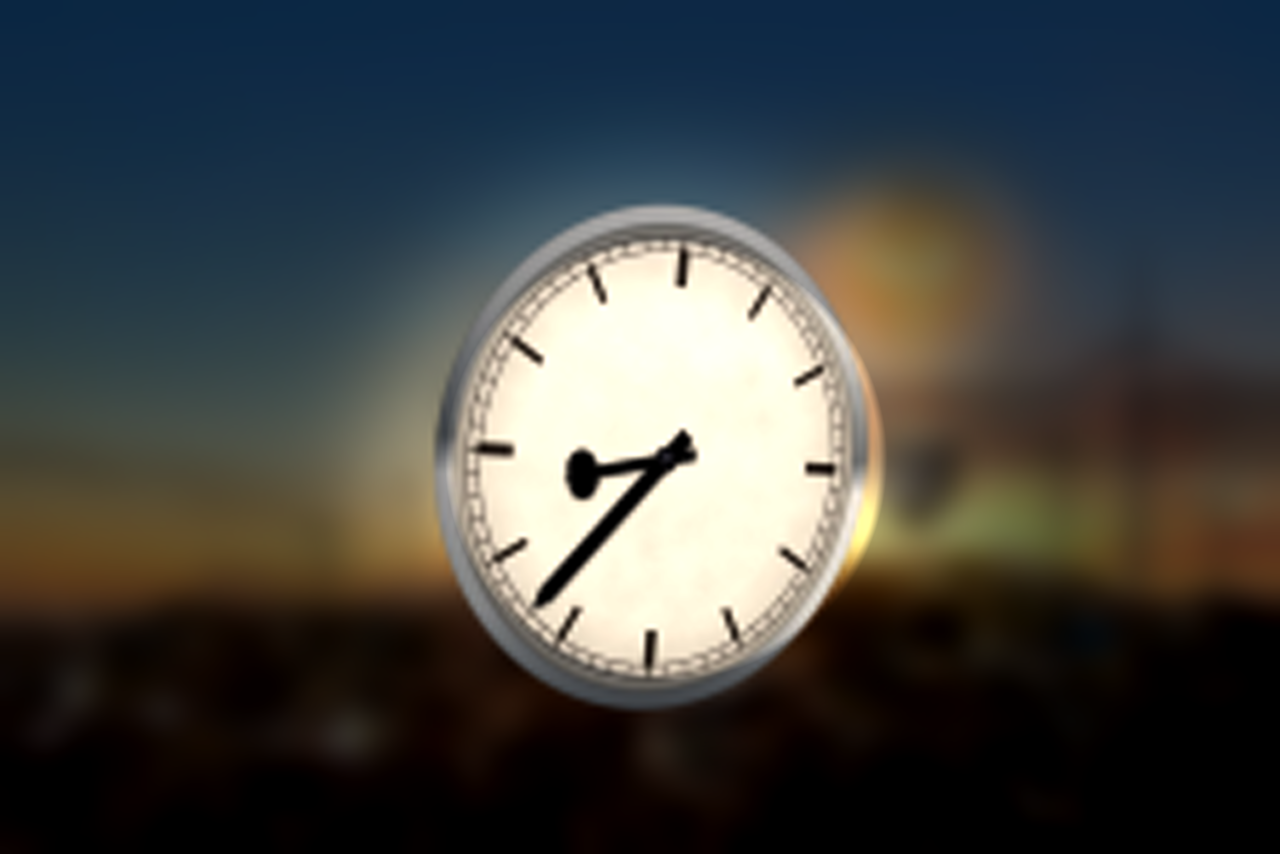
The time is {"hour": 8, "minute": 37}
